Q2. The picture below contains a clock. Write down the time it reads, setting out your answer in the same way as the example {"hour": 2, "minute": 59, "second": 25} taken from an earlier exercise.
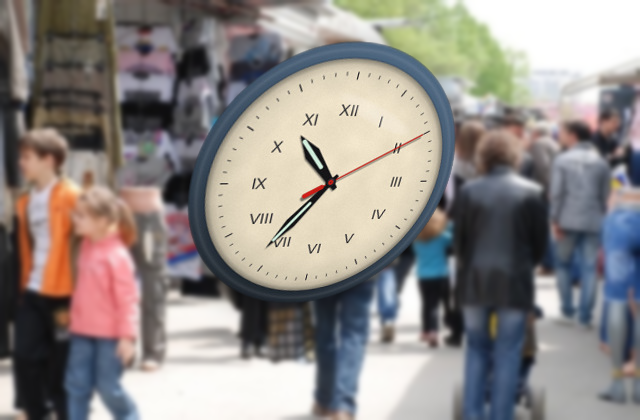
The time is {"hour": 10, "minute": 36, "second": 10}
